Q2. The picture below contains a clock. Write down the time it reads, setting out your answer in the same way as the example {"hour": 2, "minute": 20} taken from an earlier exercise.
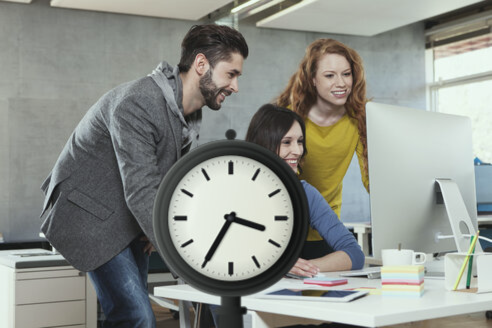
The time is {"hour": 3, "minute": 35}
